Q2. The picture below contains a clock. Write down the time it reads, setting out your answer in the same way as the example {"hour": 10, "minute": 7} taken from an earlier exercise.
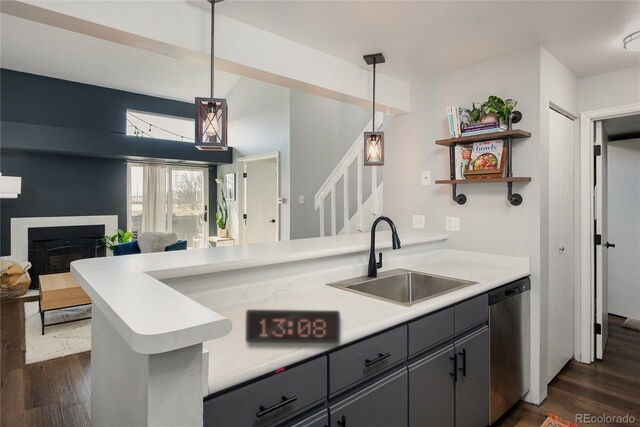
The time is {"hour": 13, "minute": 8}
